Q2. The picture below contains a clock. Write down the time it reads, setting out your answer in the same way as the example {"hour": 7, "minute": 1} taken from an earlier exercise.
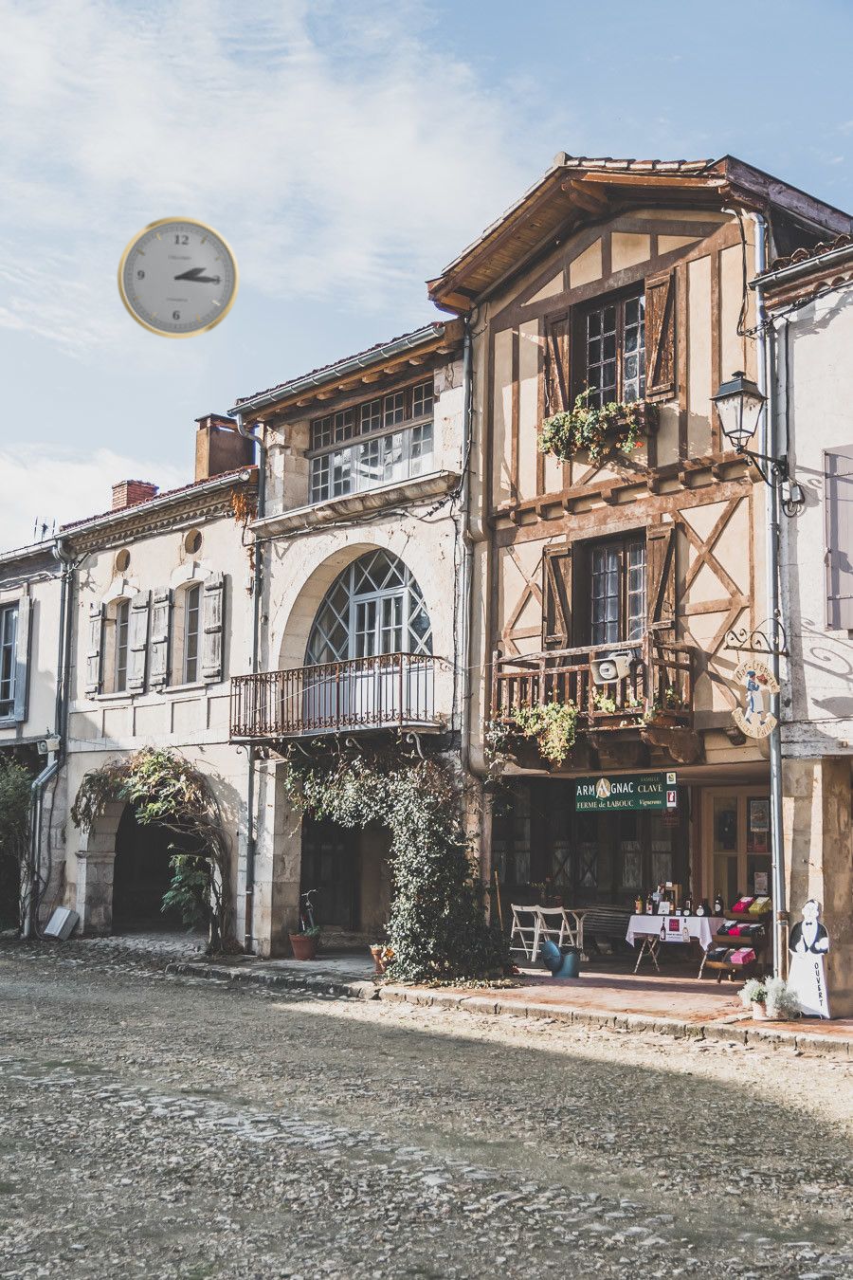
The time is {"hour": 2, "minute": 15}
